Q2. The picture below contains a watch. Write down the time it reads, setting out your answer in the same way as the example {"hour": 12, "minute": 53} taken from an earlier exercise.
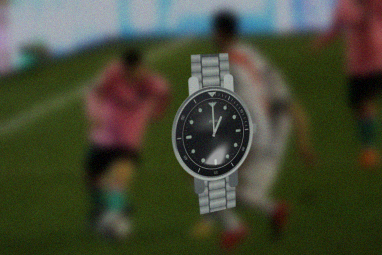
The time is {"hour": 1, "minute": 0}
